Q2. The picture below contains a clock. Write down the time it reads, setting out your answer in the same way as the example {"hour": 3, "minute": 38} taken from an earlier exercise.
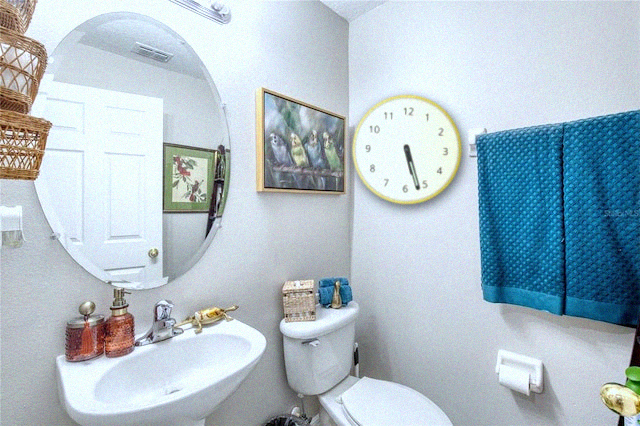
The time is {"hour": 5, "minute": 27}
